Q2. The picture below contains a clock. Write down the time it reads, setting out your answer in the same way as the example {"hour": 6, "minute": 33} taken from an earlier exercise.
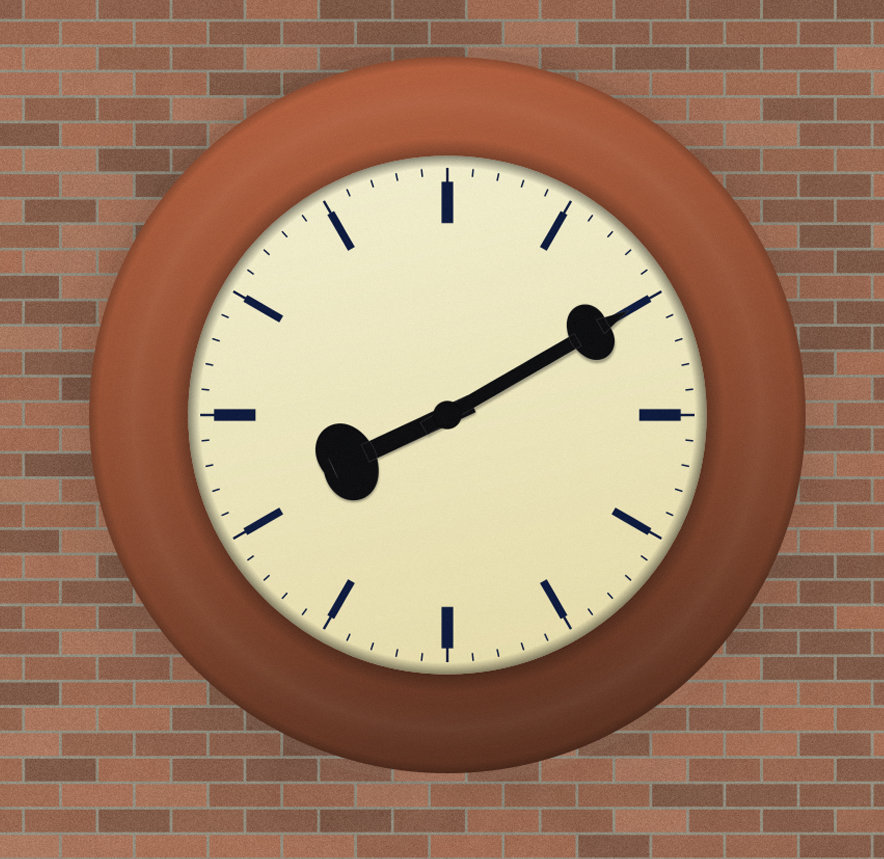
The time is {"hour": 8, "minute": 10}
